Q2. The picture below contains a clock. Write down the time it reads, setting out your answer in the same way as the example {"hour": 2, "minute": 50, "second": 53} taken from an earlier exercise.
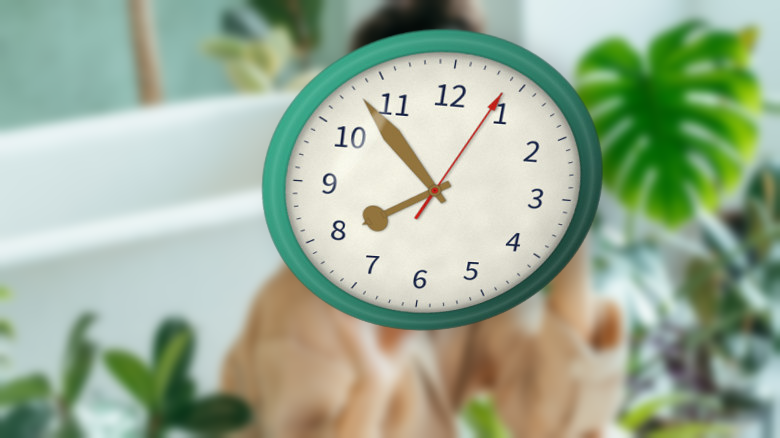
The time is {"hour": 7, "minute": 53, "second": 4}
